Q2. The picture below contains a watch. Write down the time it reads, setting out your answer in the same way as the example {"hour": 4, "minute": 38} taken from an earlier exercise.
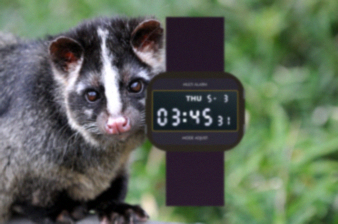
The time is {"hour": 3, "minute": 45}
